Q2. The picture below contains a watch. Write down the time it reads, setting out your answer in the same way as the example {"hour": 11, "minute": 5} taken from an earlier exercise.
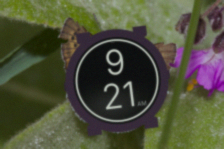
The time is {"hour": 9, "minute": 21}
